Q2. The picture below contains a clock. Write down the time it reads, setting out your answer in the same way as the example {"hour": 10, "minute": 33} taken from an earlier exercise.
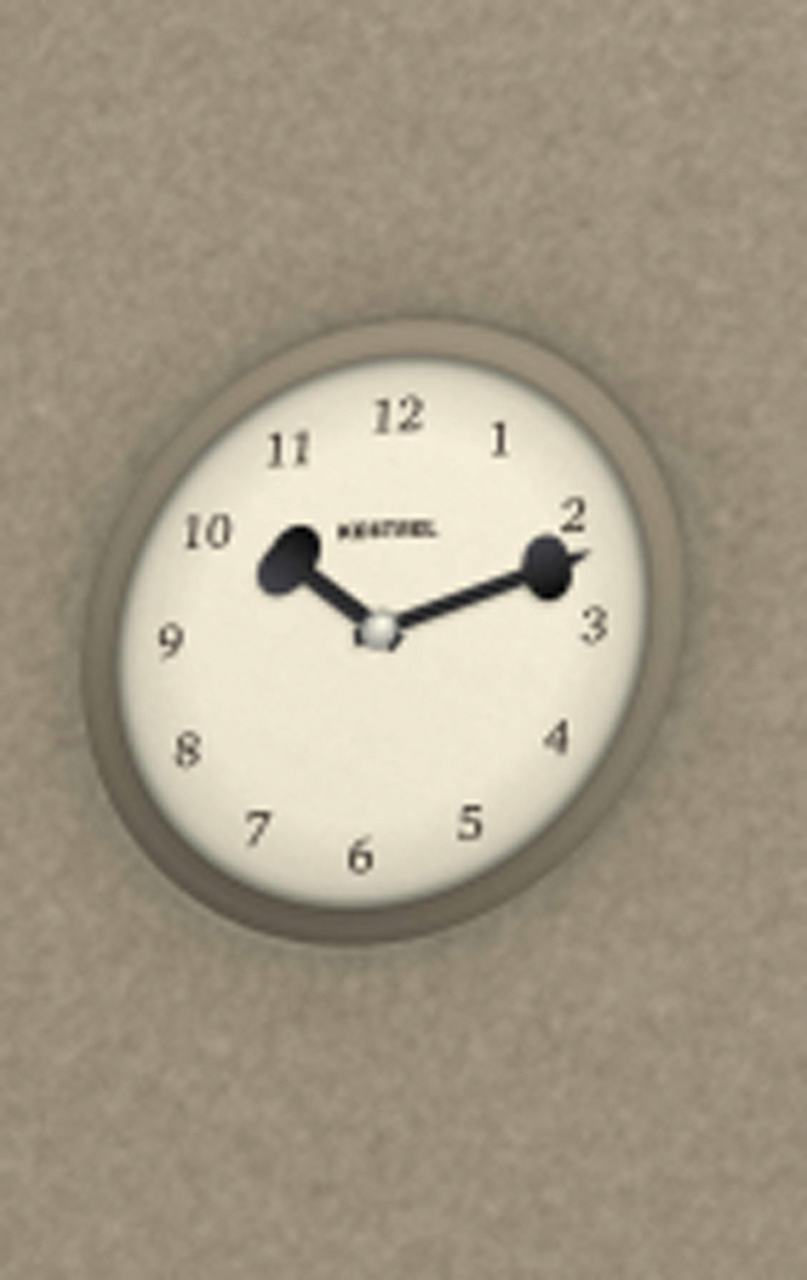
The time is {"hour": 10, "minute": 12}
